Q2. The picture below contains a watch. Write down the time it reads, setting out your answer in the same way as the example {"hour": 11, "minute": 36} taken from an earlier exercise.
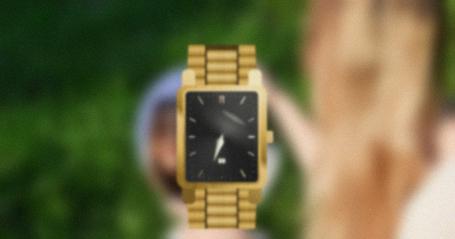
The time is {"hour": 6, "minute": 33}
